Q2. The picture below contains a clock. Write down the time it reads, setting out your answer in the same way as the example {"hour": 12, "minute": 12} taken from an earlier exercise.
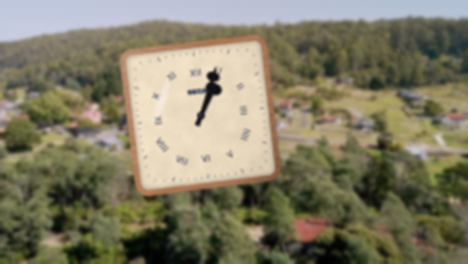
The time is {"hour": 1, "minute": 4}
